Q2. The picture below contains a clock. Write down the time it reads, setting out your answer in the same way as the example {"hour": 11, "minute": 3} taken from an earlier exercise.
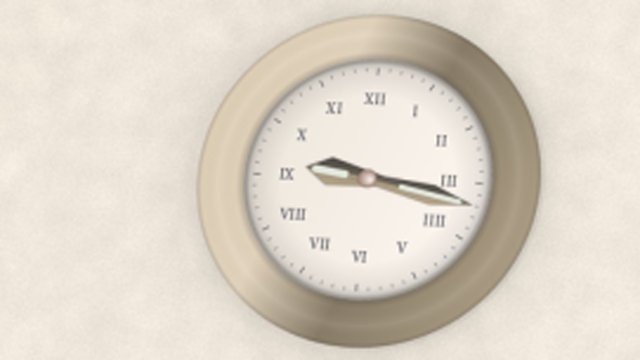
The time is {"hour": 9, "minute": 17}
